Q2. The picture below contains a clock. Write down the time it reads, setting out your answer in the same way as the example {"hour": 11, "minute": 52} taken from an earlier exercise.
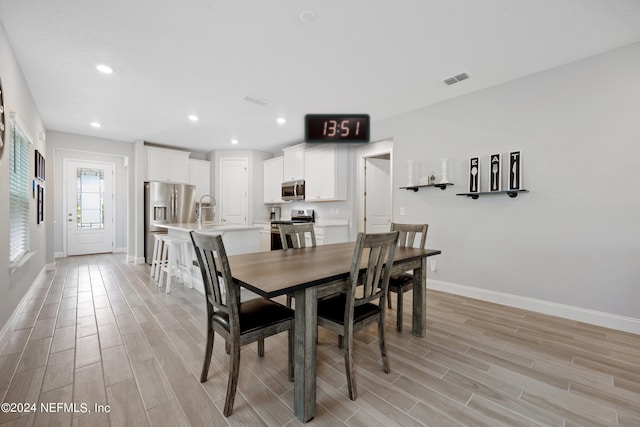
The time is {"hour": 13, "minute": 51}
